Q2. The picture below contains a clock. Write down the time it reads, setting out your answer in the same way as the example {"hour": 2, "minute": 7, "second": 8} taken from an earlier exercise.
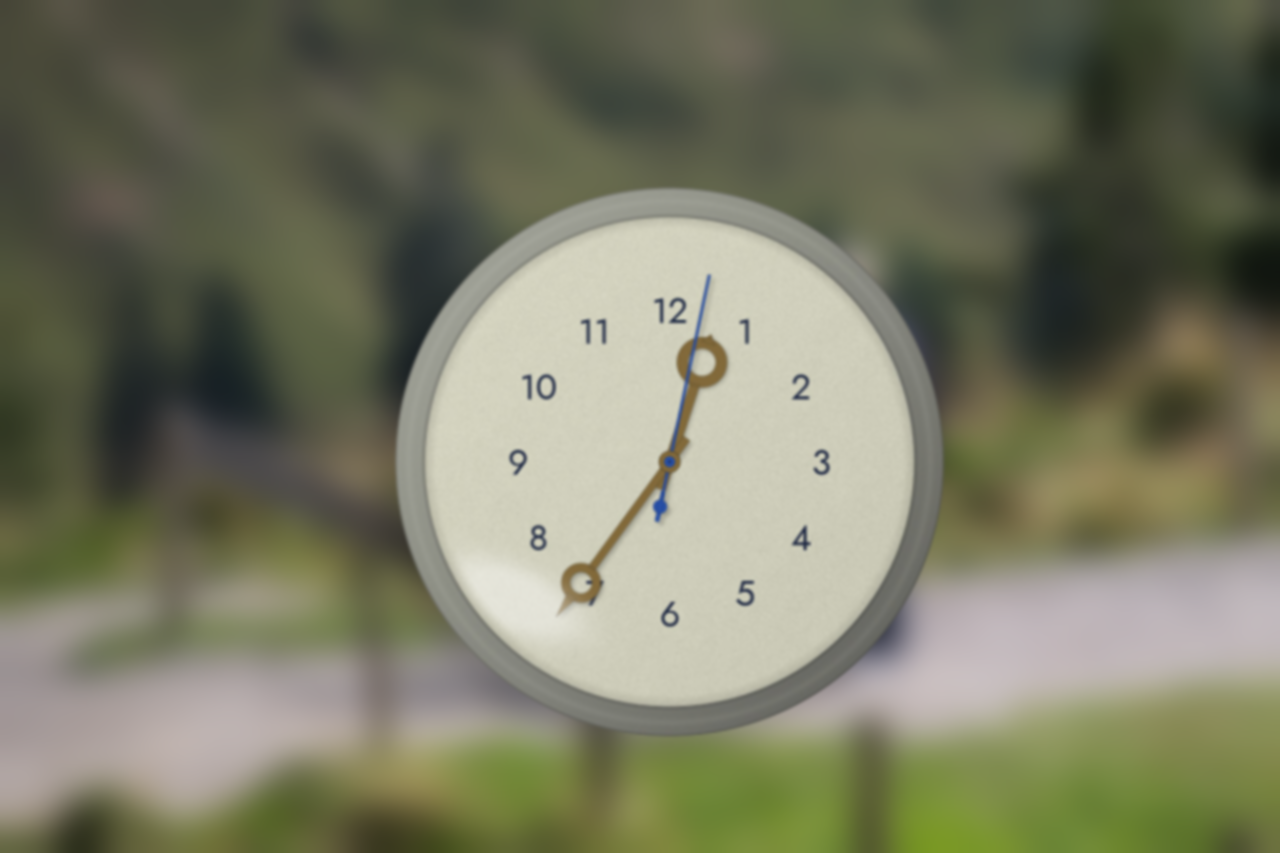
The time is {"hour": 12, "minute": 36, "second": 2}
